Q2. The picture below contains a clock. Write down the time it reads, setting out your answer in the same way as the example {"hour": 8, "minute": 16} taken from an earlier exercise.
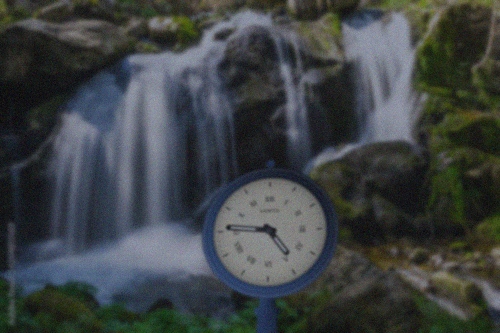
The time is {"hour": 4, "minute": 46}
